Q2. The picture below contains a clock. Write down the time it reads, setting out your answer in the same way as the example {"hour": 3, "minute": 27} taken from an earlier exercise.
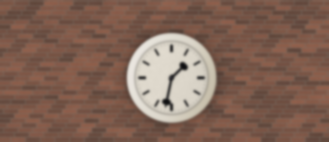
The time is {"hour": 1, "minute": 32}
